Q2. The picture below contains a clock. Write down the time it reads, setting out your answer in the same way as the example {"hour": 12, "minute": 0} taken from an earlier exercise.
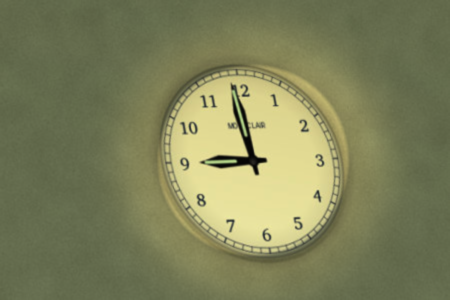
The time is {"hour": 8, "minute": 59}
